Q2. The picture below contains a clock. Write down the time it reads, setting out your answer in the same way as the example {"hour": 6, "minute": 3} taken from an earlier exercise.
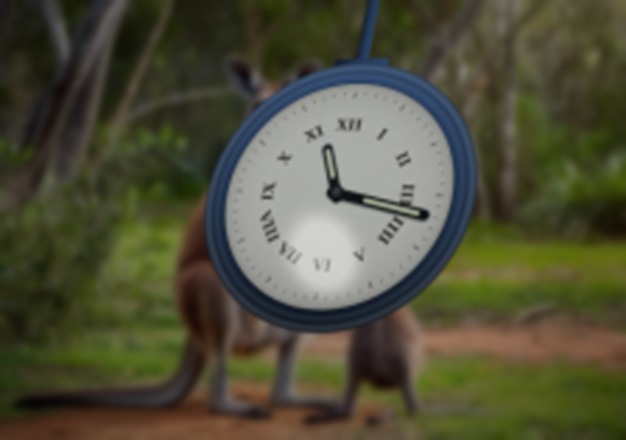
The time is {"hour": 11, "minute": 17}
